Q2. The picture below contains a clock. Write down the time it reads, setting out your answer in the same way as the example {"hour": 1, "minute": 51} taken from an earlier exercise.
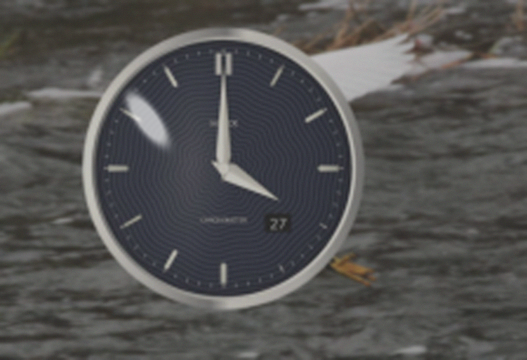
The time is {"hour": 4, "minute": 0}
